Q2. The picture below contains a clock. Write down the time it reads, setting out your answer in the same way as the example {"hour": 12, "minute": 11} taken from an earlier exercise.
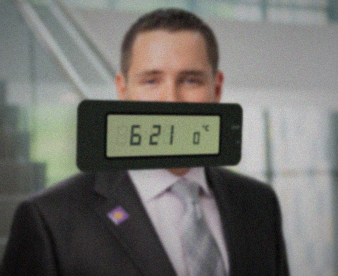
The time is {"hour": 6, "minute": 21}
